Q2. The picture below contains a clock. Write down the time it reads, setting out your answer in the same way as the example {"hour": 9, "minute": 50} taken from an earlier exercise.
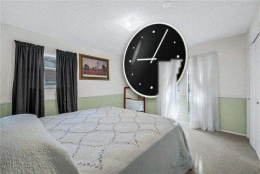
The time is {"hour": 9, "minute": 5}
